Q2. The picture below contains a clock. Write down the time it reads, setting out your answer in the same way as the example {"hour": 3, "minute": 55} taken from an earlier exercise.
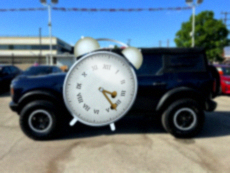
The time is {"hour": 3, "minute": 22}
